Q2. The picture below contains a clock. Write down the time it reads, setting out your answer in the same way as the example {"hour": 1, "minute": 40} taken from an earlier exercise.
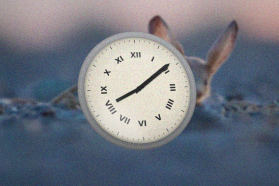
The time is {"hour": 8, "minute": 9}
